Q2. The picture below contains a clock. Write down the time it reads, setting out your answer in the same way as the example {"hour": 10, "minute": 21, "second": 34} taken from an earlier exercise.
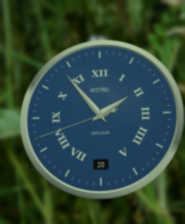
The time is {"hour": 1, "minute": 53, "second": 42}
